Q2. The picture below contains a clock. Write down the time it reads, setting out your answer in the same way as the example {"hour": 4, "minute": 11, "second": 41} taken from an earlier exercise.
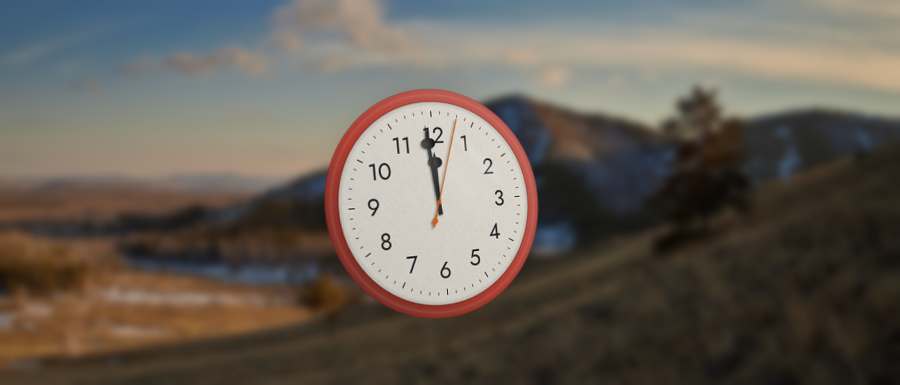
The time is {"hour": 11, "minute": 59, "second": 3}
